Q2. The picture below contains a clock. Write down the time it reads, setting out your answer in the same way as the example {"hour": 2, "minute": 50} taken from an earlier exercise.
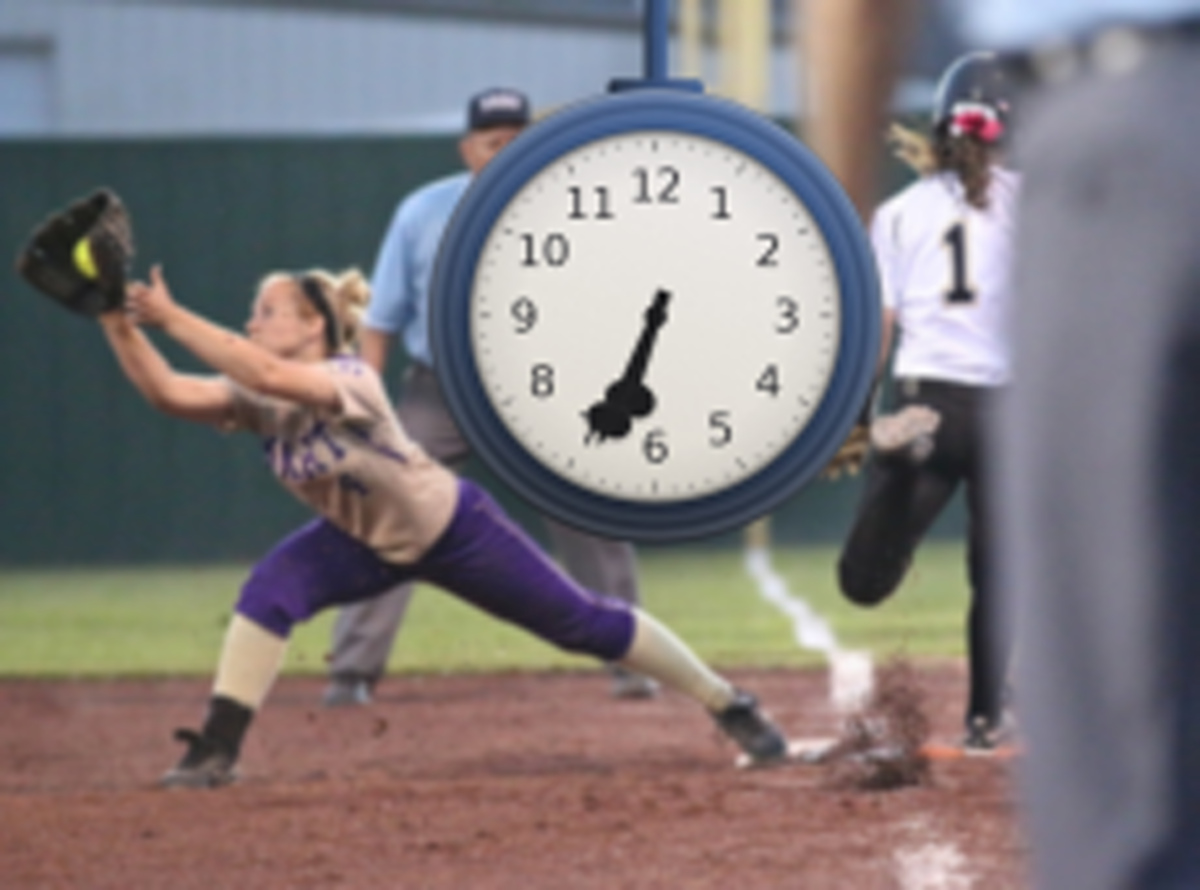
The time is {"hour": 6, "minute": 34}
